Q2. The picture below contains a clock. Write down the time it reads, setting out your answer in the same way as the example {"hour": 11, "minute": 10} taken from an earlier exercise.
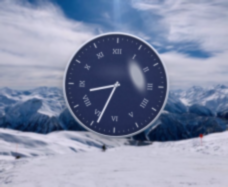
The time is {"hour": 8, "minute": 34}
